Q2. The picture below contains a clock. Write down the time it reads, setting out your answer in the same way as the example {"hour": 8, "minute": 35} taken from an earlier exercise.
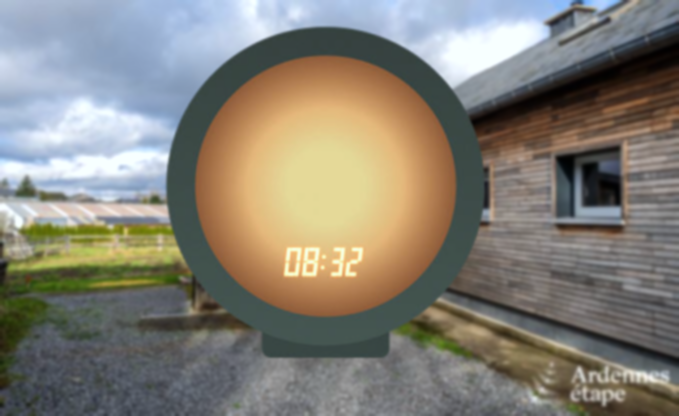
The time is {"hour": 8, "minute": 32}
